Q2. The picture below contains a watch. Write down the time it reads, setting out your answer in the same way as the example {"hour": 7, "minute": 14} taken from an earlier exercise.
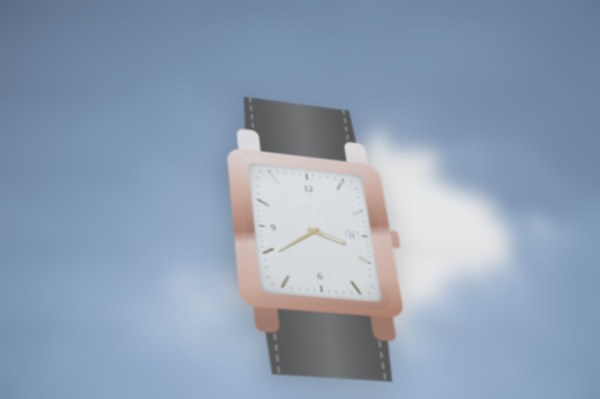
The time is {"hour": 3, "minute": 39}
